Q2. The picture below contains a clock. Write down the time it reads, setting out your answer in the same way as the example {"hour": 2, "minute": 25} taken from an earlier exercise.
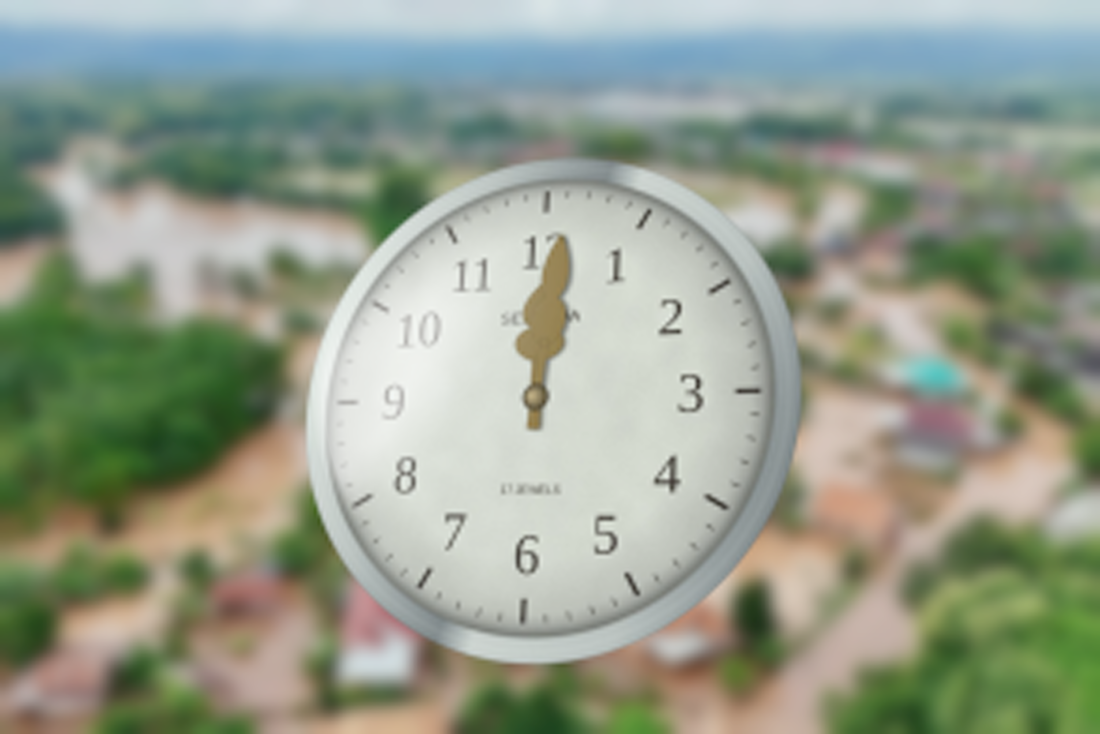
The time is {"hour": 12, "minute": 1}
